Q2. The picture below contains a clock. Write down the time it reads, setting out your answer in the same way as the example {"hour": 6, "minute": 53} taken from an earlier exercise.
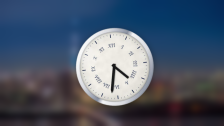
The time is {"hour": 4, "minute": 32}
